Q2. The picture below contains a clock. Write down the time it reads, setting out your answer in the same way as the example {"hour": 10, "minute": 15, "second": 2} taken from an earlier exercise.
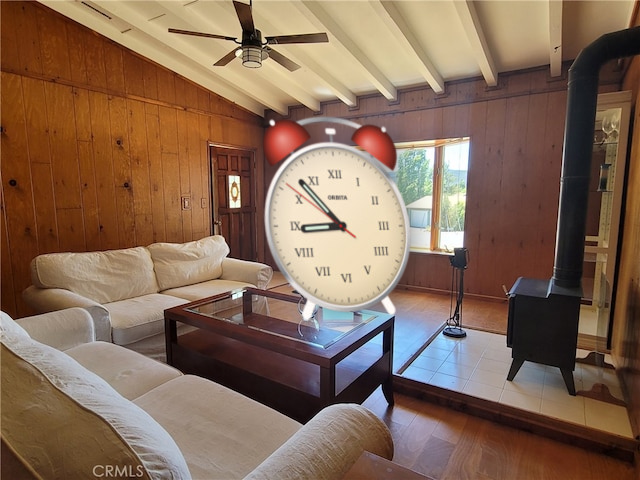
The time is {"hour": 8, "minute": 52, "second": 51}
